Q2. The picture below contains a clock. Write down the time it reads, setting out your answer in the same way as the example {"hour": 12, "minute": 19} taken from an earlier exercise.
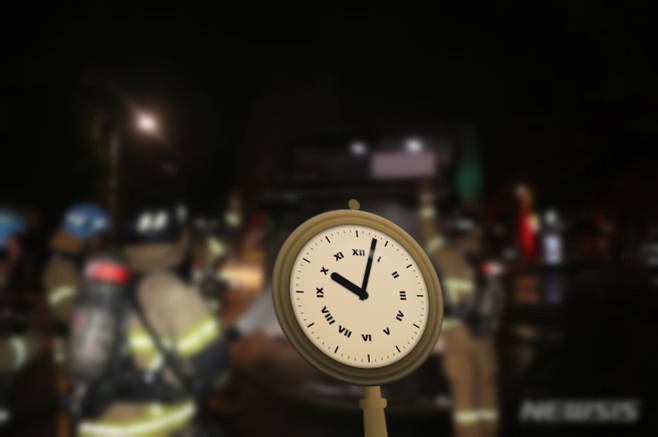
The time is {"hour": 10, "minute": 3}
